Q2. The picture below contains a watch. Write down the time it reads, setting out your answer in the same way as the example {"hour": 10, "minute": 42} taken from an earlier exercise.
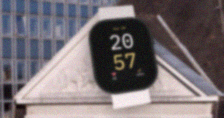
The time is {"hour": 20, "minute": 57}
